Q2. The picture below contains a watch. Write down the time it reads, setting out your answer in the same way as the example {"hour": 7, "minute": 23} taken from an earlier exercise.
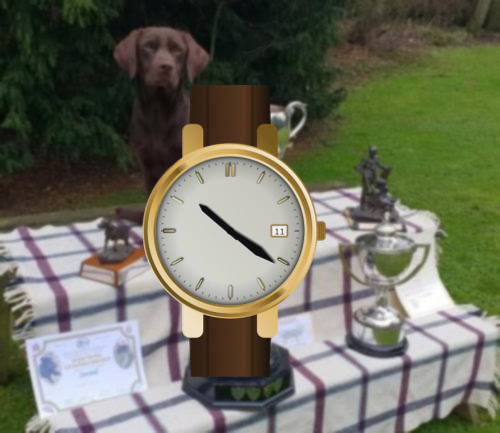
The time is {"hour": 10, "minute": 21}
